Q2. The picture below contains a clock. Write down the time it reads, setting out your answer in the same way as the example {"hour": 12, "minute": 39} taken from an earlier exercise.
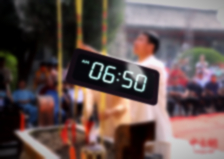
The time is {"hour": 6, "minute": 50}
